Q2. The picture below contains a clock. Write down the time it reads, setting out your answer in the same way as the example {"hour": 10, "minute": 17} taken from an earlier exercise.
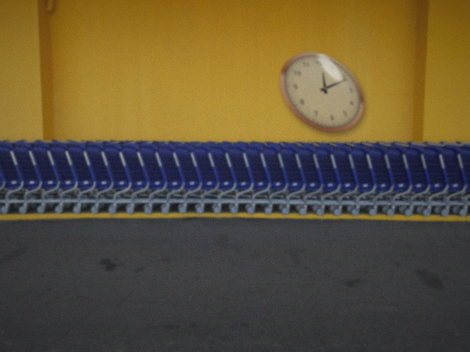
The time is {"hour": 12, "minute": 11}
